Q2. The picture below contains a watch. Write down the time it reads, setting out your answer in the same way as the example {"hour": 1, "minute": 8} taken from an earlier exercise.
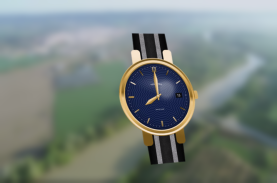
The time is {"hour": 8, "minute": 0}
